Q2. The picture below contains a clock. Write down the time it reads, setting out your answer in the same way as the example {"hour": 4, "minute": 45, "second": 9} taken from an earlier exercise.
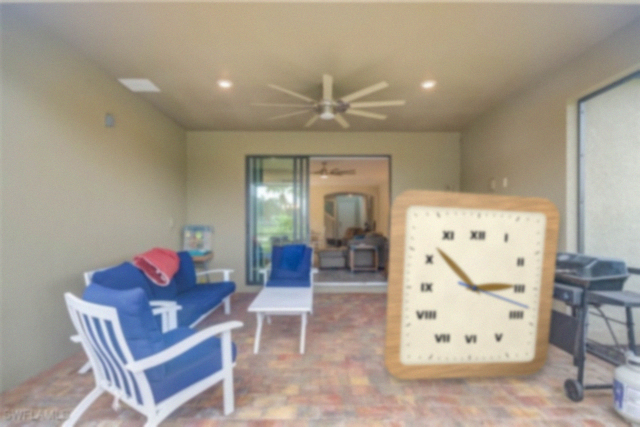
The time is {"hour": 2, "minute": 52, "second": 18}
